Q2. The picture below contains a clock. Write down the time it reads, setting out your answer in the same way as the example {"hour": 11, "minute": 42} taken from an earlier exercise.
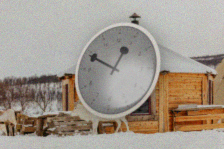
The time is {"hour": 12, "minute": 49}
